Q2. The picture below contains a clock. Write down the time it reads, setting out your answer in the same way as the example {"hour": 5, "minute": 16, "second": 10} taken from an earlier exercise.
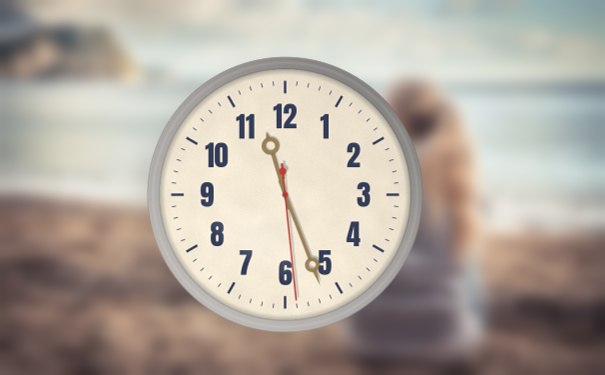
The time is {"hour": 11, "minute": 26, "second": 29}
